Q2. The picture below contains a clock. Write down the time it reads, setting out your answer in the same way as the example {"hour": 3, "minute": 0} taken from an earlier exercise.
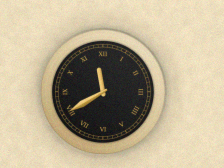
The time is {"hour": 11, "minute": 40}
